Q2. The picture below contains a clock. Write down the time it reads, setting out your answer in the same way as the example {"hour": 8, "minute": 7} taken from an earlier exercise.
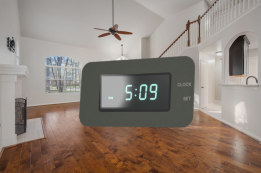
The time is {"hour": 5, "minute": 9}
